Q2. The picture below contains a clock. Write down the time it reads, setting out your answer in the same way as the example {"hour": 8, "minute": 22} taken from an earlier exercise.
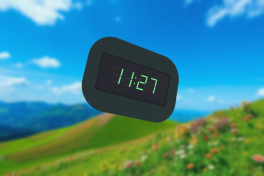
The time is {"hour": 11, "minute": 27}
